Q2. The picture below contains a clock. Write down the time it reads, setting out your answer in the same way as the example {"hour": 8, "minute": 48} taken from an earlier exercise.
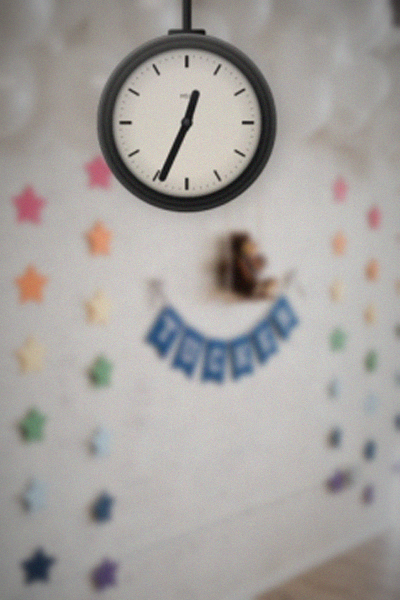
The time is {"hour": 12, "minute": 34}
